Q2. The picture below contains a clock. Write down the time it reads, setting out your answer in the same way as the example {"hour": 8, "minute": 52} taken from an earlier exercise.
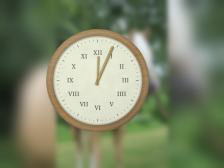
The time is {"hour": 12, "minute": 4}
